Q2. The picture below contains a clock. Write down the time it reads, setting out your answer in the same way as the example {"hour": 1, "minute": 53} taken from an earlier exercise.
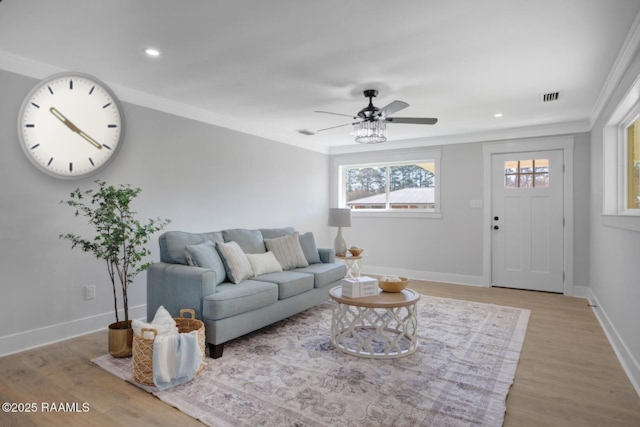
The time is {"hour": 10, "minute": 21}
